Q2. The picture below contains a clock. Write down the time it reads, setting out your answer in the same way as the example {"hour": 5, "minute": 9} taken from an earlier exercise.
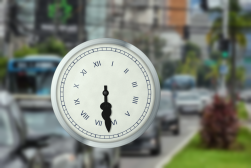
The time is {"hour": 6, "minute": 32}
